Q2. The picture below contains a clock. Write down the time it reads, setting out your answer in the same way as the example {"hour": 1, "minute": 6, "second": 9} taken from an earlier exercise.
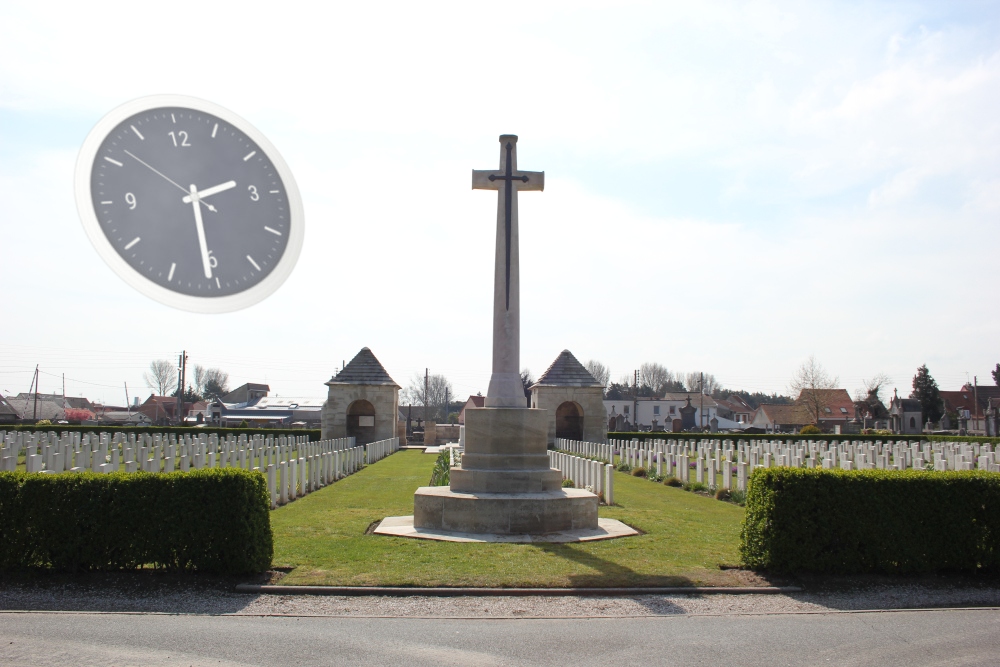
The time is {"hour": 2, "minute": 30, "second": 52}
